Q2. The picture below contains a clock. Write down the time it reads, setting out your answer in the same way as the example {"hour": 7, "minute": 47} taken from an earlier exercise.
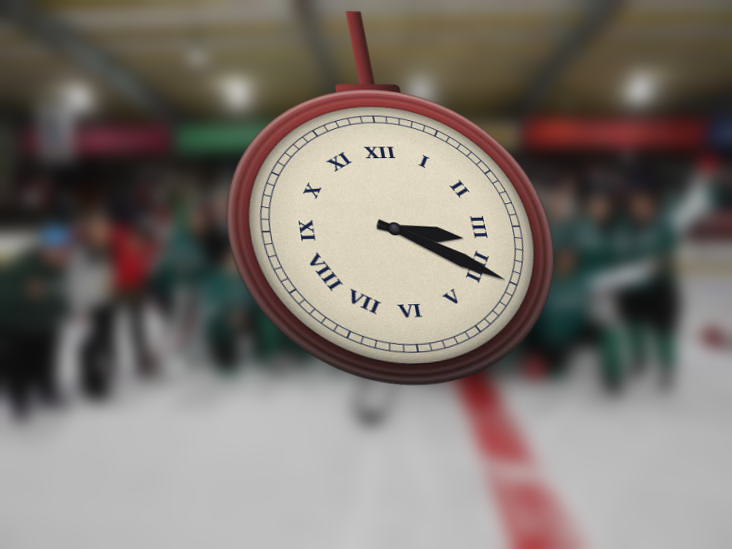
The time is {"hour": 3, "minute": 20}
